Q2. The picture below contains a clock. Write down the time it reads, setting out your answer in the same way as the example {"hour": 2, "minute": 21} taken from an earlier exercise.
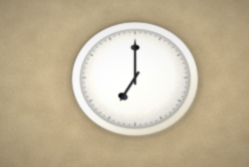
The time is {"hour": 7, "minute": 0}
